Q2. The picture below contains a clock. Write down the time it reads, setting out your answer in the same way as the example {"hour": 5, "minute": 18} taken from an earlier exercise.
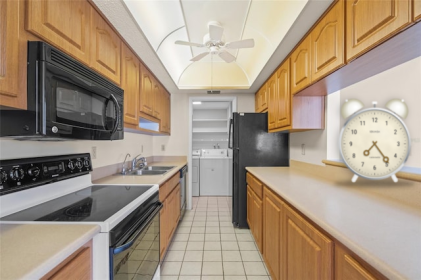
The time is {"hour": 7, "minute": 24}
